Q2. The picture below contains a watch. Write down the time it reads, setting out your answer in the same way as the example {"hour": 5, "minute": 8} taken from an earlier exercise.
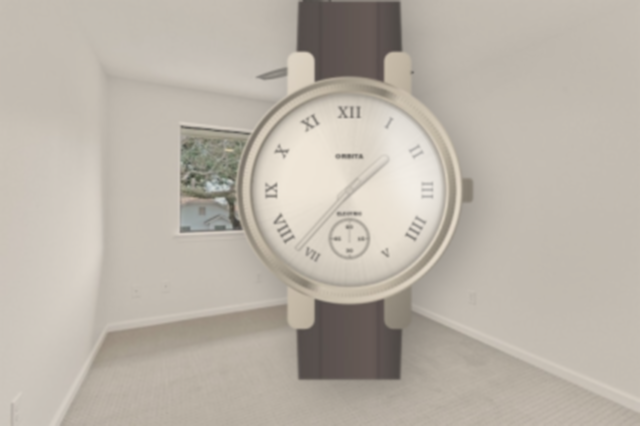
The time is {"hour": 1, "minute": 37}
